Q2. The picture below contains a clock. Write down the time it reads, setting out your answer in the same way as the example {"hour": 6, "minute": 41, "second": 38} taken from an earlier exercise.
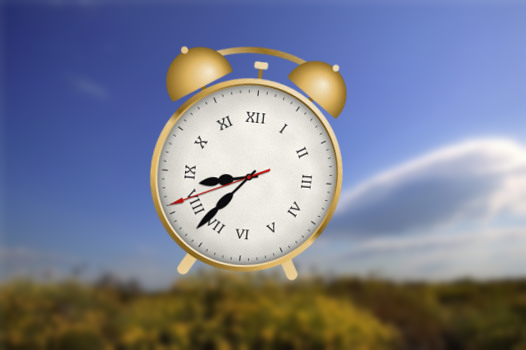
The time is {"hour": 8, "minute": 36, "second": 41}
